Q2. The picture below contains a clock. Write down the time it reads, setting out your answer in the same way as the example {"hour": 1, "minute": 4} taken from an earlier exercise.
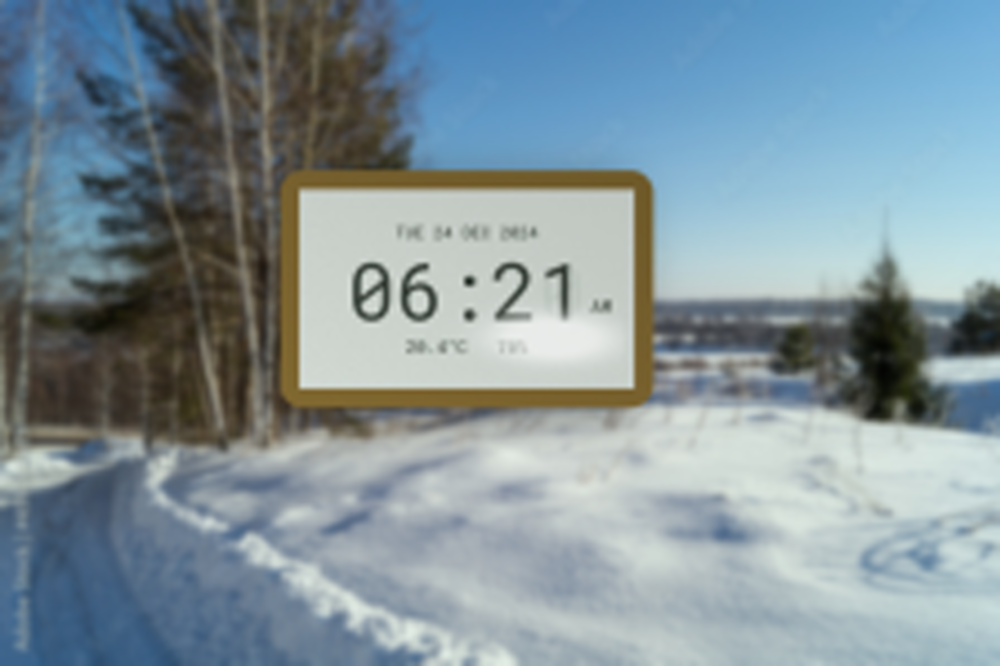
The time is {"hour": 6, "minute": 21}
